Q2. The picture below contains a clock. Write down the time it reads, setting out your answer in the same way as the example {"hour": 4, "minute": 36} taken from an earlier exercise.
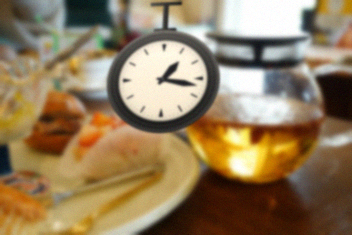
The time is {"hour": 1, "minute": 17}
